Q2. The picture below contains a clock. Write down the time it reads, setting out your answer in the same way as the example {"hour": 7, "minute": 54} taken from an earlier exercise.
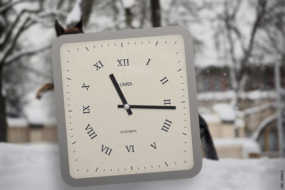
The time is {"hour": 11, "minute": 16}
